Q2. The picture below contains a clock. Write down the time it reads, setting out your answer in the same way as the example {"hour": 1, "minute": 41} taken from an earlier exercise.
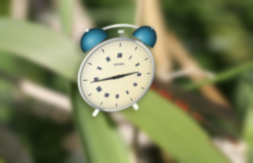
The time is {"hour": 2, "minute": 44}
